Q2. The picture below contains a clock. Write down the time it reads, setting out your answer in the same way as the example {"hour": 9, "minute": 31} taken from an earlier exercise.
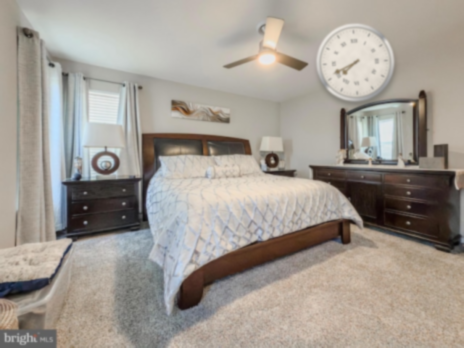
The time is {"hour": 7, "minute": 41}
